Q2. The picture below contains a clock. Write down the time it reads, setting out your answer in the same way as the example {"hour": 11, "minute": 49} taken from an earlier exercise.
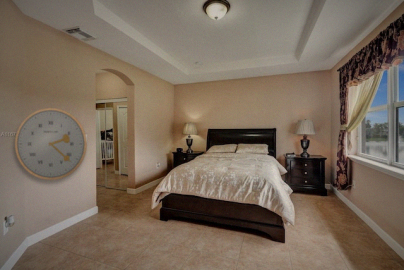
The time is {"hour": 2, "minute": 22}
